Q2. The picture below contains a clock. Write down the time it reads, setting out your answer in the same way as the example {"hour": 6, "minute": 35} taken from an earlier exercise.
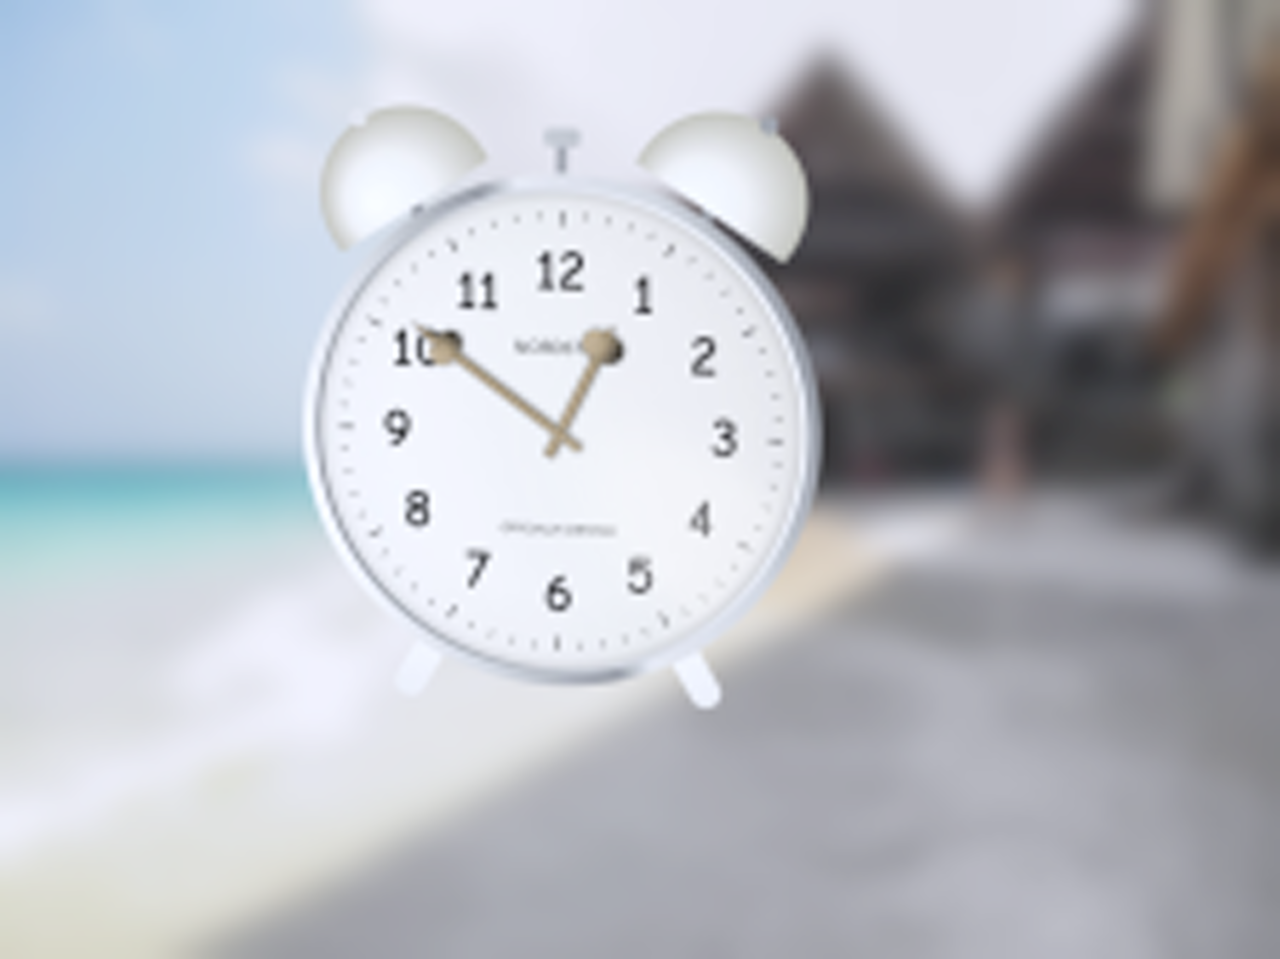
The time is {"hour": 12, "minute": 51}
